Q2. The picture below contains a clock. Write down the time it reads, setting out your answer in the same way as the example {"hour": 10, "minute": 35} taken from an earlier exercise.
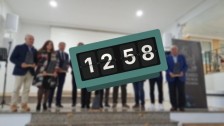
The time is {"hour": 12, "minute": 58}
